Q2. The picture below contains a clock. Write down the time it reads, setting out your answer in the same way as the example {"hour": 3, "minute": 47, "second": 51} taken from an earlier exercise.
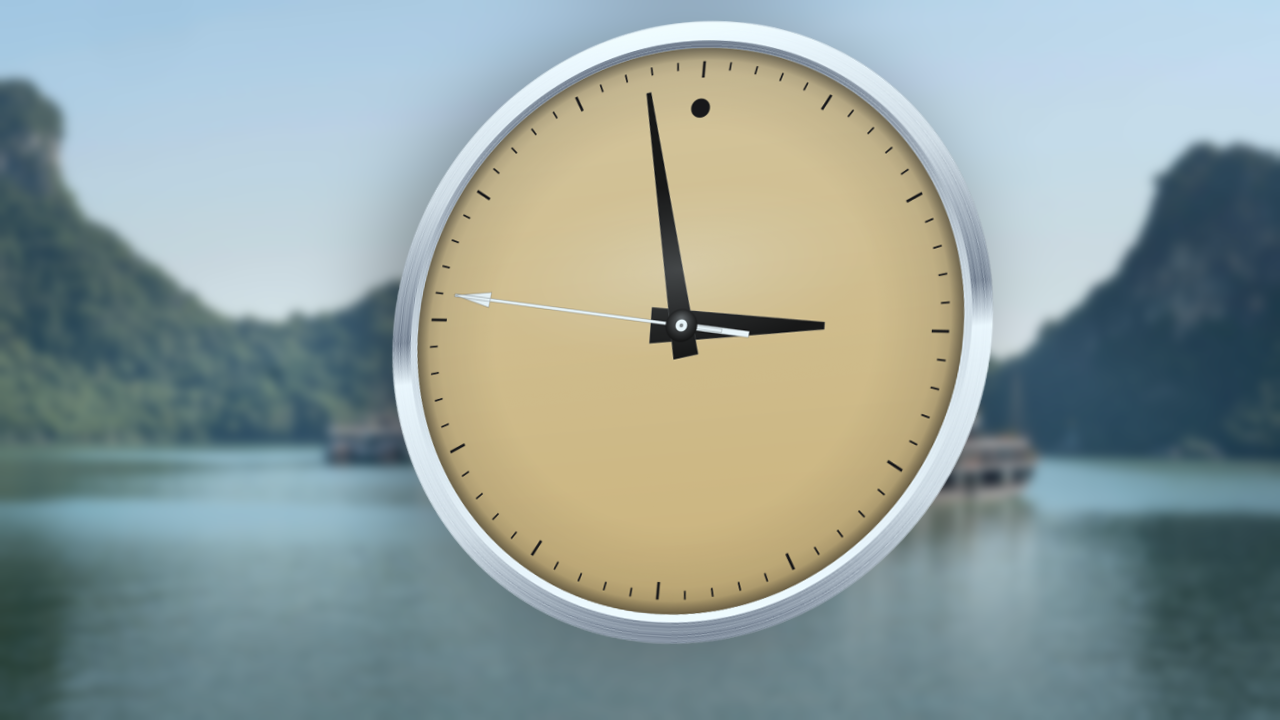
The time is {"hour": 2, "minute": 57, "second": 46}
